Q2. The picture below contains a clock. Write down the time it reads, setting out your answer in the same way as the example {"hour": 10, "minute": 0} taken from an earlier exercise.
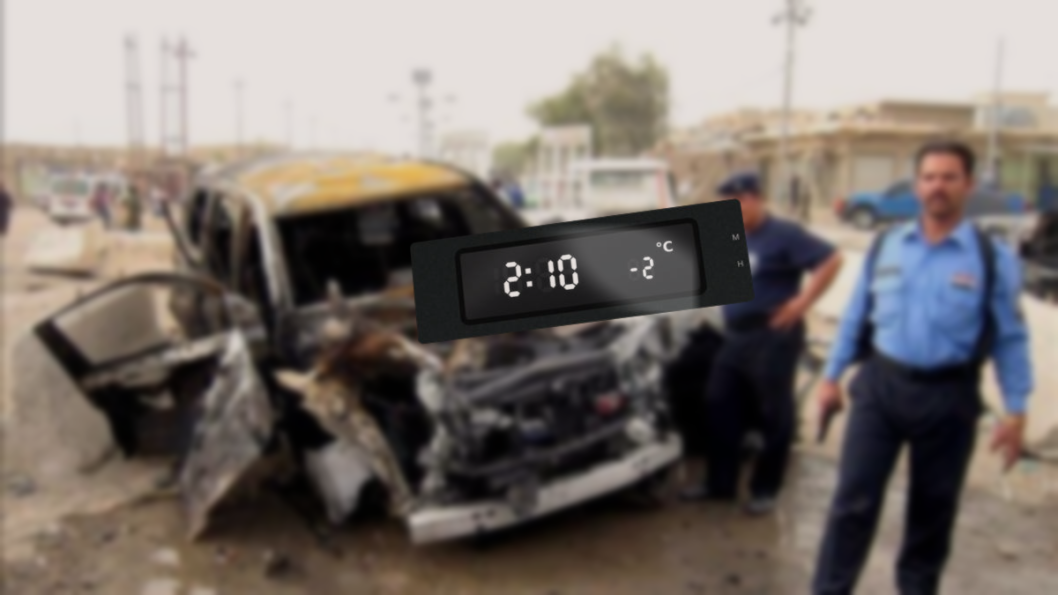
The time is {"hour": 2, "minute": 10}
